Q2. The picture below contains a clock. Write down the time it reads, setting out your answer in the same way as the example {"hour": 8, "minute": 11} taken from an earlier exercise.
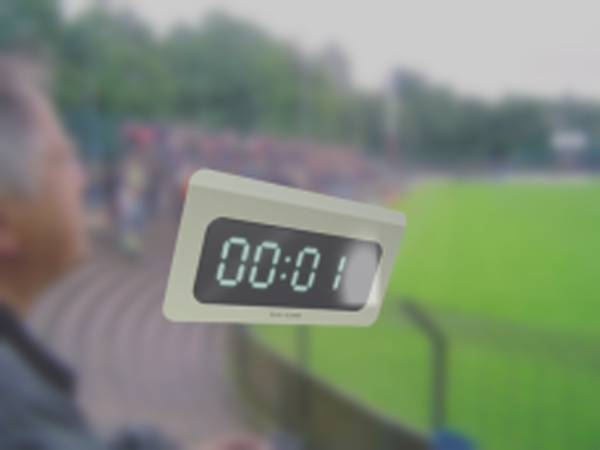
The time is {"hour": 0, "minute": 1}
